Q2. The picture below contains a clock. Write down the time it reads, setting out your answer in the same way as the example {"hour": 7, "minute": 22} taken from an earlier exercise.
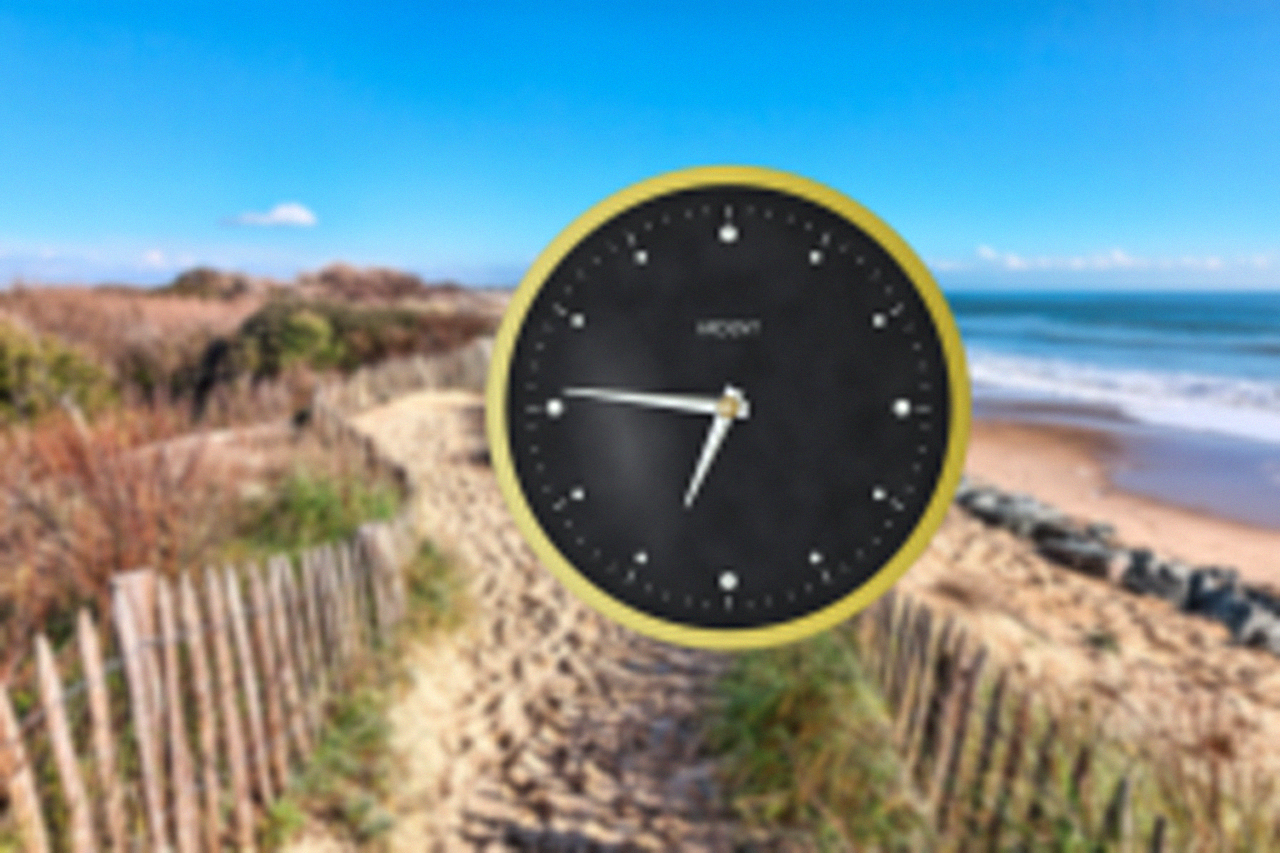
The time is {"hour": 6, "minute": 46}
